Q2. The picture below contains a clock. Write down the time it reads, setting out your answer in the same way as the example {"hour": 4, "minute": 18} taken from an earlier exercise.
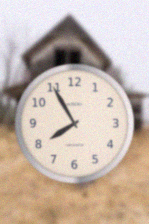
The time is {"hour": 7, "minute": 55}
